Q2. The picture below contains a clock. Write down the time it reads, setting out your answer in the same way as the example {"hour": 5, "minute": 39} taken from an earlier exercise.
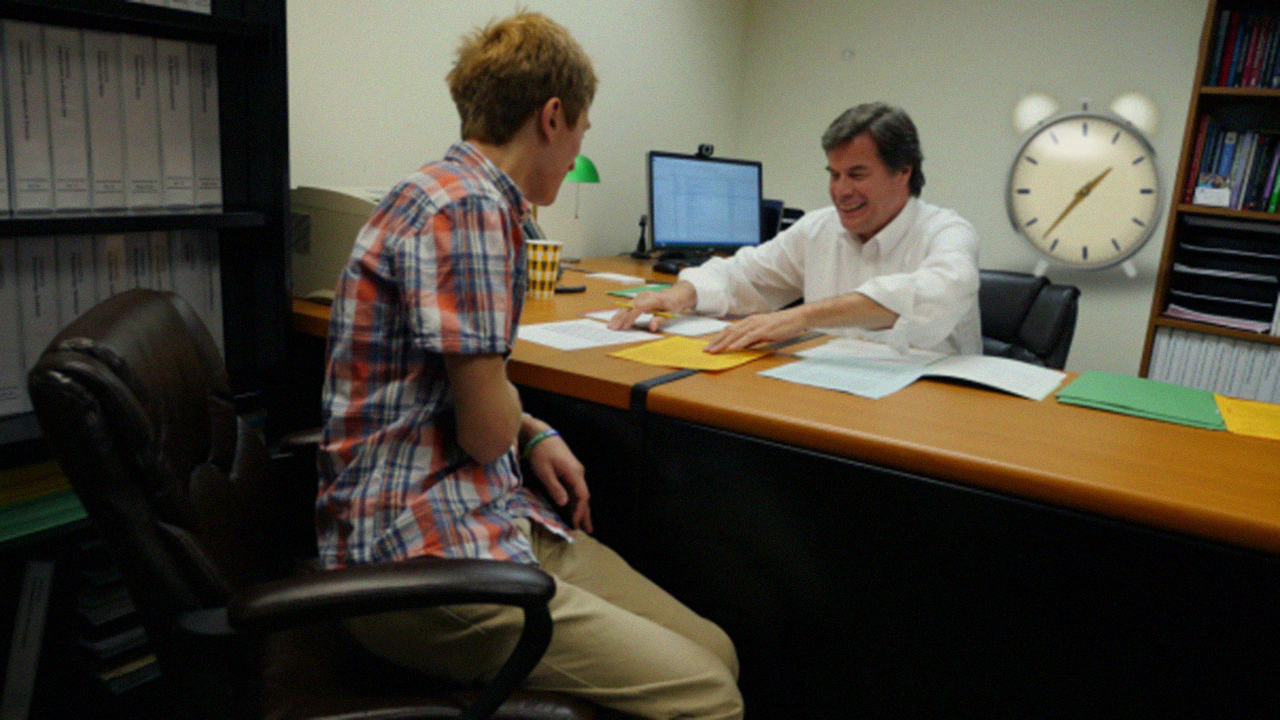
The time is {"hour": 1, "minute": 37}
